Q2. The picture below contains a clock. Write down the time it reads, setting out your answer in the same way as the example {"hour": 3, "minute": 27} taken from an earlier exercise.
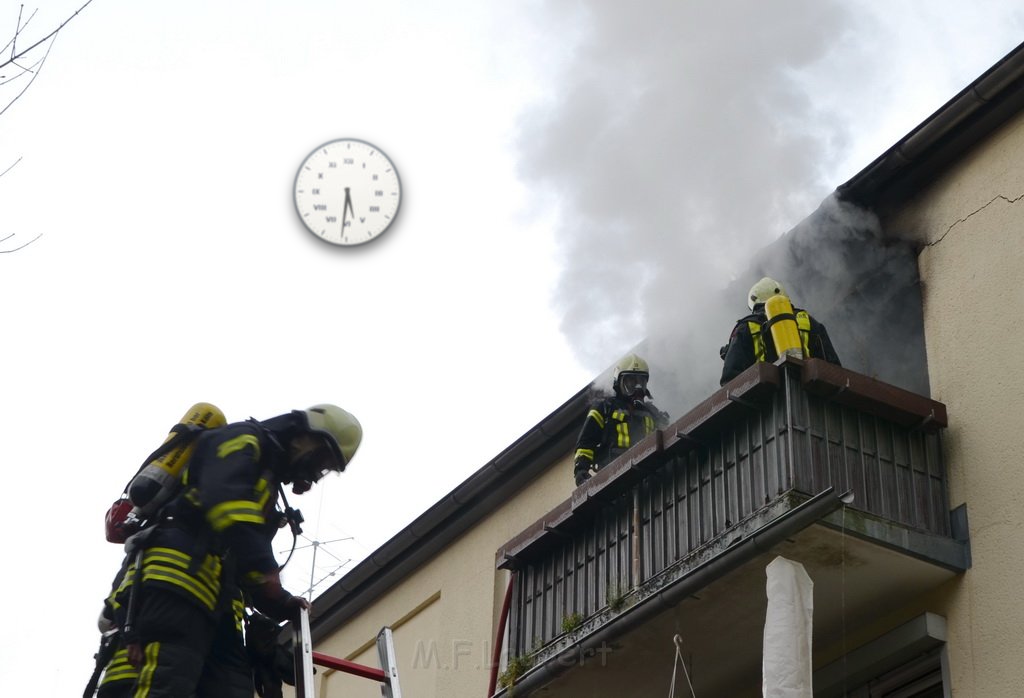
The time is {"hour": 5, "minute": 31}
